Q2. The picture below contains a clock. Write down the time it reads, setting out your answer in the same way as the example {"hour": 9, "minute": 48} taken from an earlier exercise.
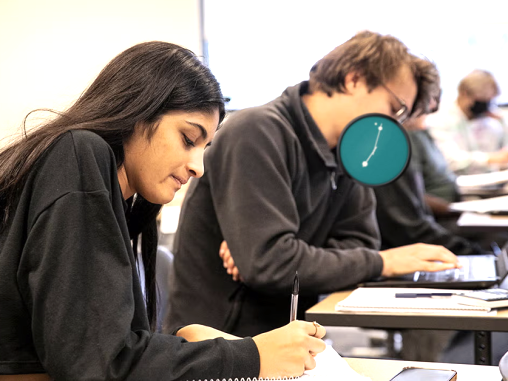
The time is {"hour": 7, "minute": 2}
